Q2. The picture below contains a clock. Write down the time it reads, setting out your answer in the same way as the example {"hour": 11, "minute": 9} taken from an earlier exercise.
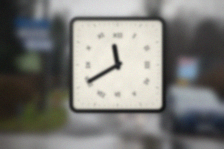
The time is {"hour": 11, "minute": 40}
